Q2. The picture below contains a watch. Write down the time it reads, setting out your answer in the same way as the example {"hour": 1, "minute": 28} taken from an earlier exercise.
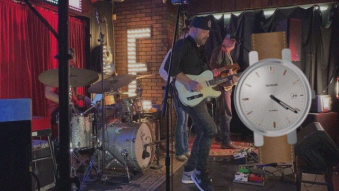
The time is {"hour": 4, "minute": 21}
